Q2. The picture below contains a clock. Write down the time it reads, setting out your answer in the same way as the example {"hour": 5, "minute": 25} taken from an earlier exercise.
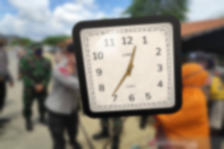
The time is {"hour": 12, "minute": 36}
